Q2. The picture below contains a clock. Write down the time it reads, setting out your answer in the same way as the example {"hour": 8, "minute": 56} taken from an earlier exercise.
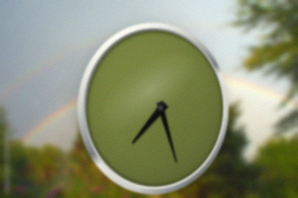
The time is {"hour": 7, "minute": 27}
